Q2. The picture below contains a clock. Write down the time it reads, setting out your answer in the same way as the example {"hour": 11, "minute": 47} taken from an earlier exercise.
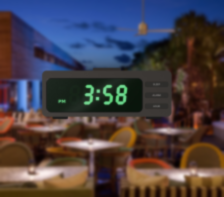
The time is {"hour": 3, "minute": 58}
